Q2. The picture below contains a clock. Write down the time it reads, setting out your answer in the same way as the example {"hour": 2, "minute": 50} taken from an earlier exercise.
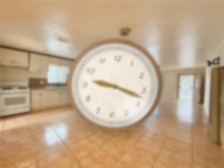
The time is {"hour": 9, "minute": 18}
